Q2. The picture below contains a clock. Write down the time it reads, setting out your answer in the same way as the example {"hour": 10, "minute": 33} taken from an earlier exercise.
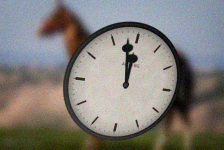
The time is {"hour": 11, "minute": 58}
